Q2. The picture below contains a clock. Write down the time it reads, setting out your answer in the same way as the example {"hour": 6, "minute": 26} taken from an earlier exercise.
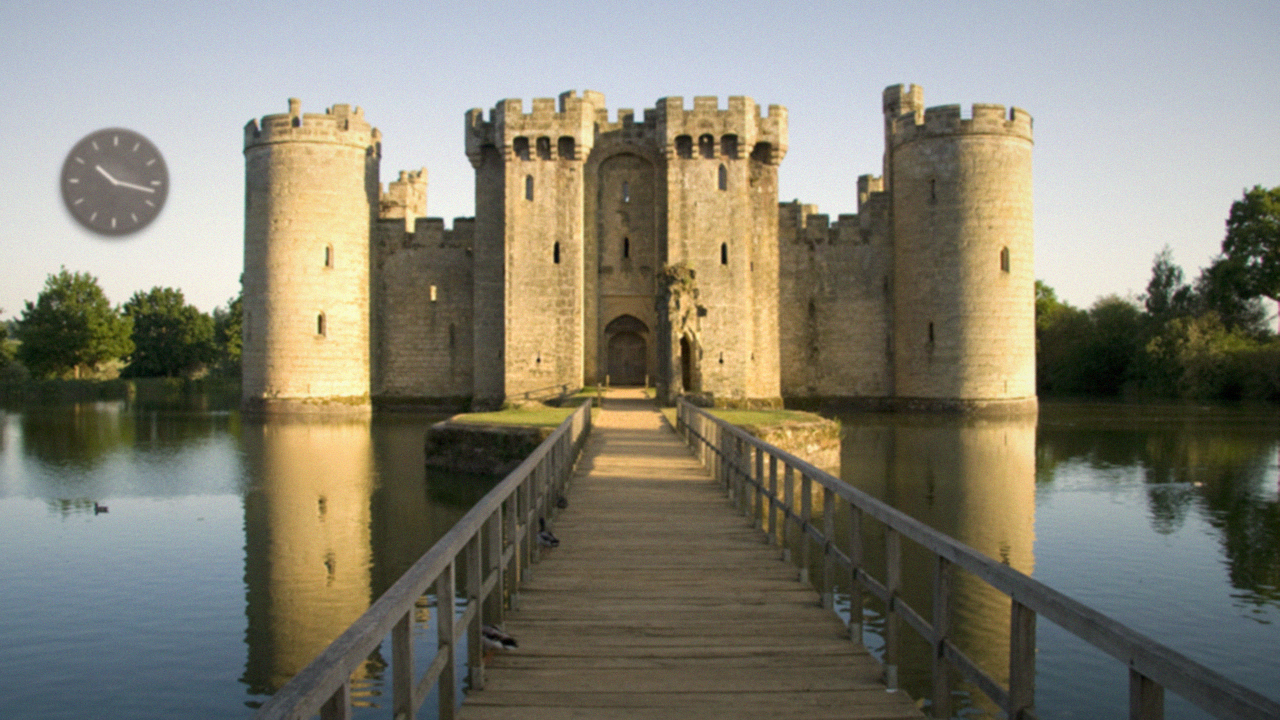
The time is {"hour": 10, "minute": 17}
